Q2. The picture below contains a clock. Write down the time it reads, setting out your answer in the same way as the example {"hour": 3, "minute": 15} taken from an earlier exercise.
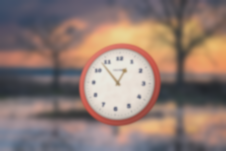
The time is {"hour": 12, "minute": 53}
